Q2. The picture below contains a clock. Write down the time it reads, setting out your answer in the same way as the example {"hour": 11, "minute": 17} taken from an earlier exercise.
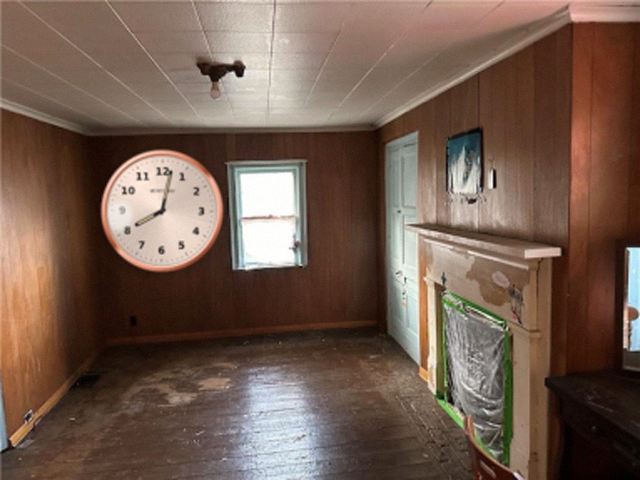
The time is {"hour": 8, "minute": 2}
